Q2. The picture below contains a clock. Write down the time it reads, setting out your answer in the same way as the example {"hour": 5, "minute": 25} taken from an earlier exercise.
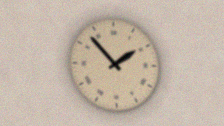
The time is {"hour": 1, "minute": 53}
